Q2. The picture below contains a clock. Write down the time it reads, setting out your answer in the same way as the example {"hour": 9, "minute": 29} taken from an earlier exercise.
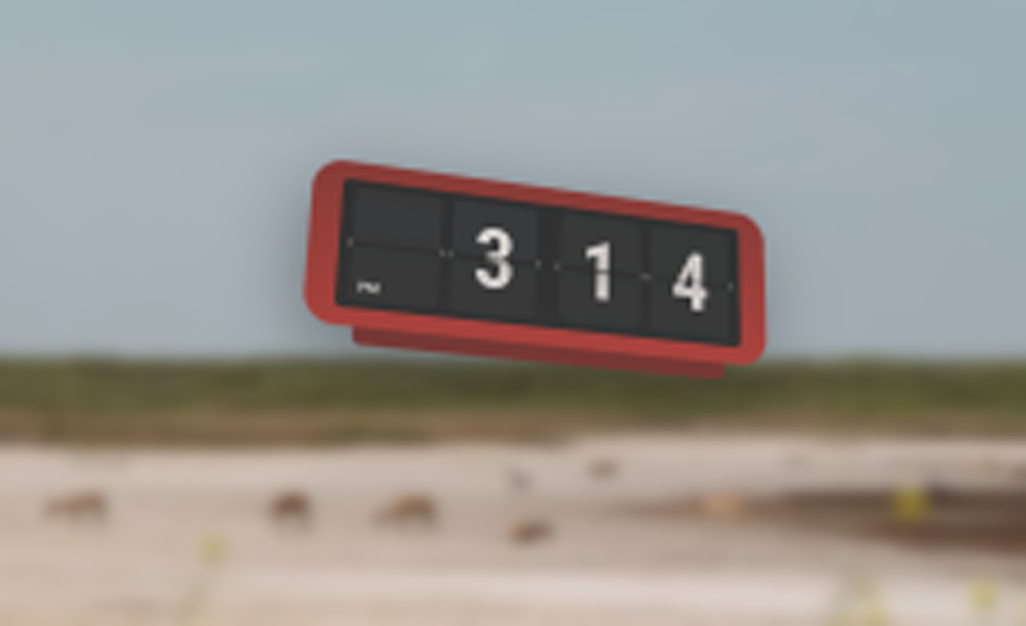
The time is {"hour": 3, "minute": 14}
